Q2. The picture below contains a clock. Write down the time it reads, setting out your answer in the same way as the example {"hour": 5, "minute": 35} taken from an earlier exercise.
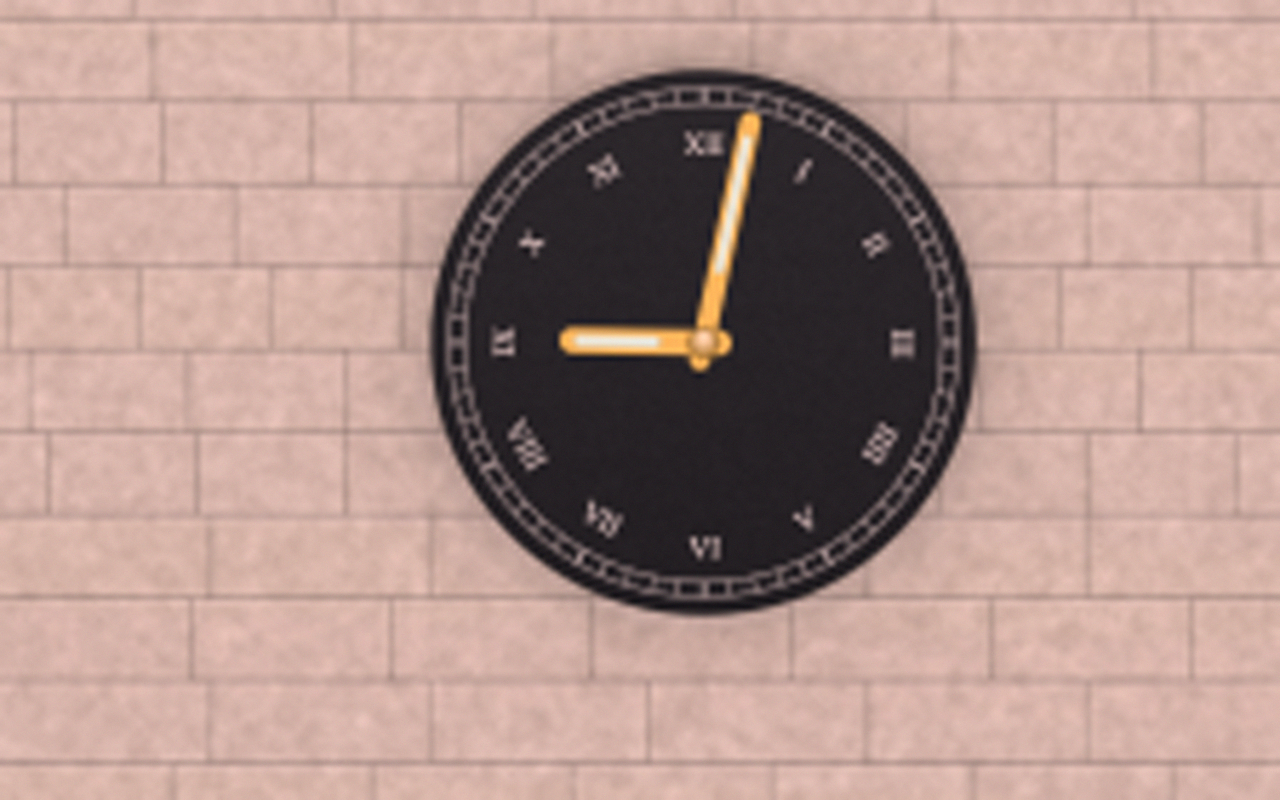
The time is {"hour": 9, "minute": 2}
